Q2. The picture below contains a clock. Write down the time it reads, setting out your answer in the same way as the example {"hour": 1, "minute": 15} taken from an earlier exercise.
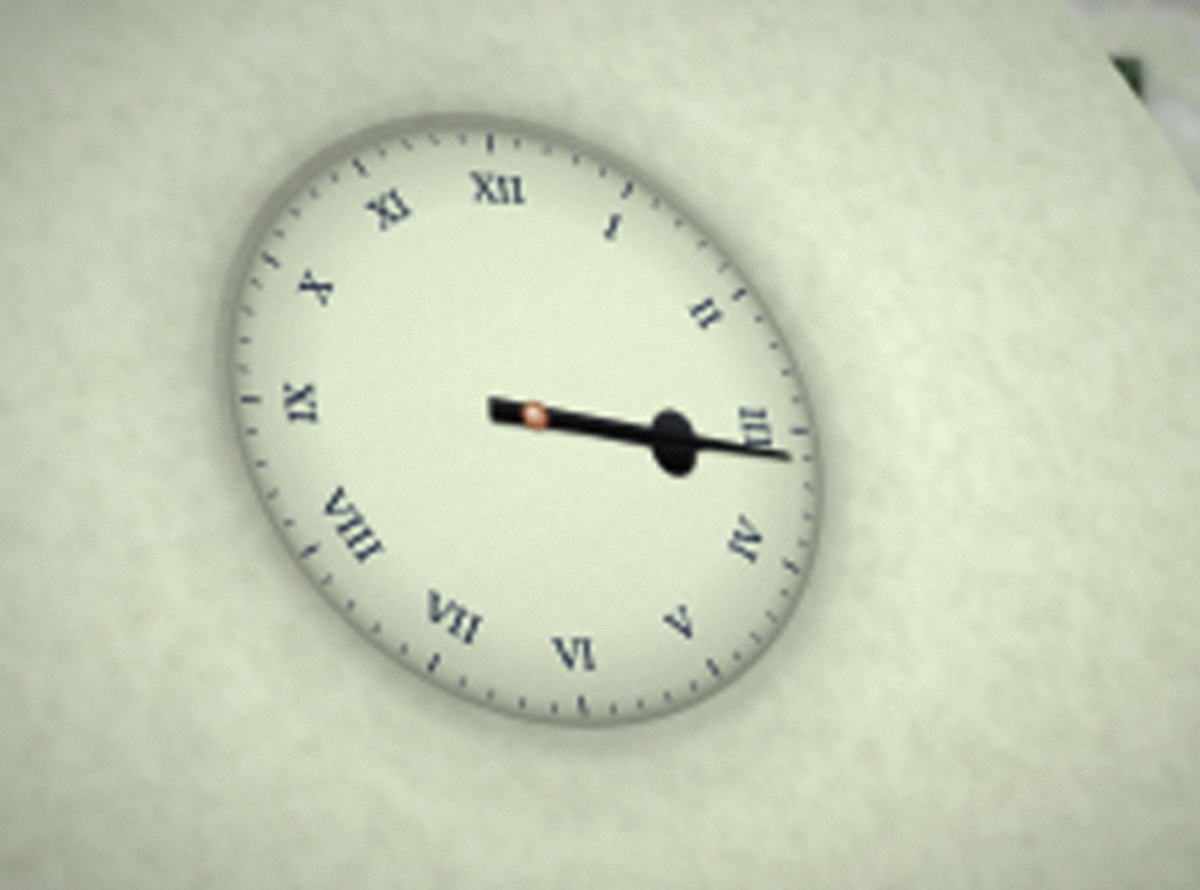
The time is {"hour": 3, "minute": 16}
